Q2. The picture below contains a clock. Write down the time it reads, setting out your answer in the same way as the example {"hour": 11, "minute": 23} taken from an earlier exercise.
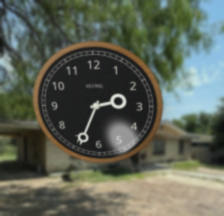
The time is {"hour": 2, "minute": 34}
